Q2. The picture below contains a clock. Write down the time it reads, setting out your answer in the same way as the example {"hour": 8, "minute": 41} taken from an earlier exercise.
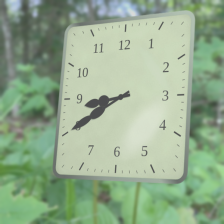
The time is {"hour": 8, "minute": 40}
